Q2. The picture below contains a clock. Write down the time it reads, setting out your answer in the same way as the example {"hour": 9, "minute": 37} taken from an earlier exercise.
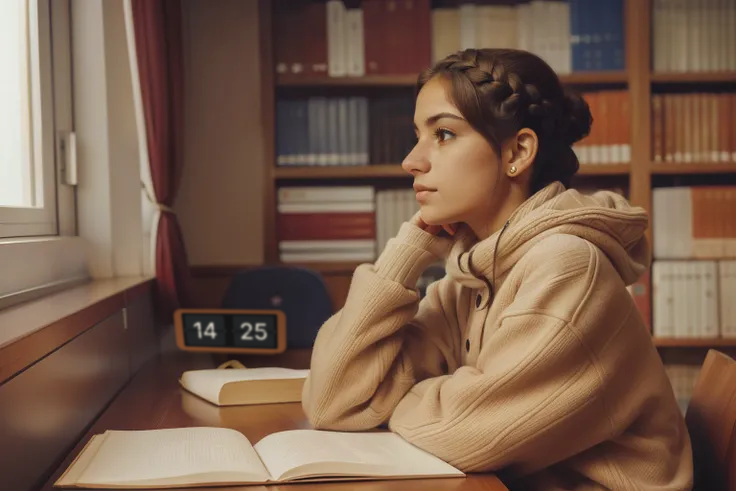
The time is {"hour": 14, "minute": 25}
